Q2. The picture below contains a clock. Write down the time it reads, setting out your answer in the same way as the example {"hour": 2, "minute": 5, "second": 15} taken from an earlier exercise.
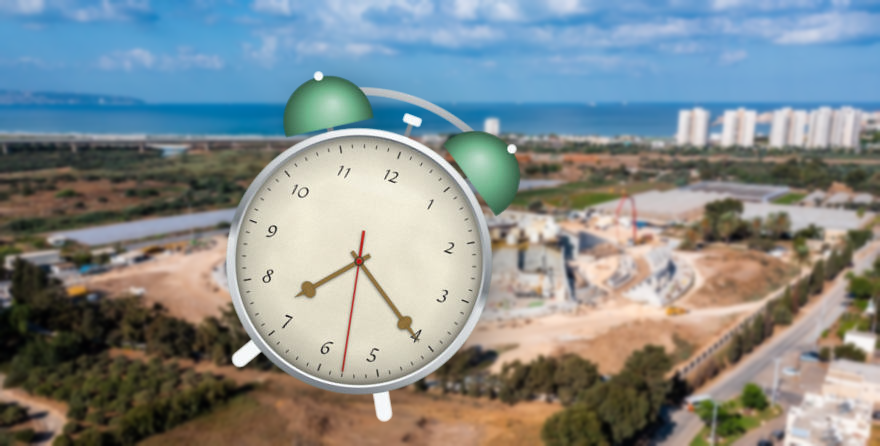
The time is {"hour": 7, "minute": 20, "second": 28}
